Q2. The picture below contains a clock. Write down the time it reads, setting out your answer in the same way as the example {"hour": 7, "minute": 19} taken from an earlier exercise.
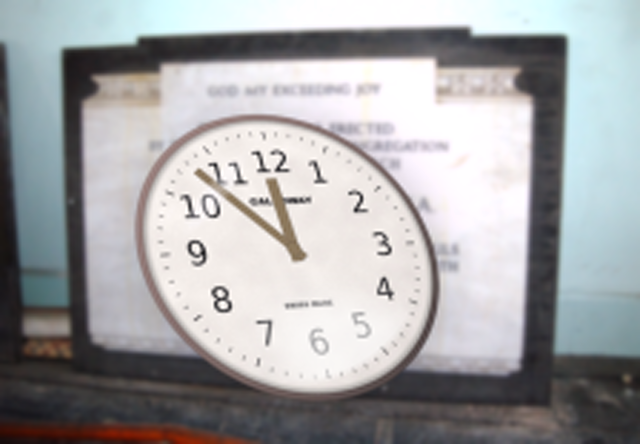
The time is {"hour": 11, "minute": 53}
